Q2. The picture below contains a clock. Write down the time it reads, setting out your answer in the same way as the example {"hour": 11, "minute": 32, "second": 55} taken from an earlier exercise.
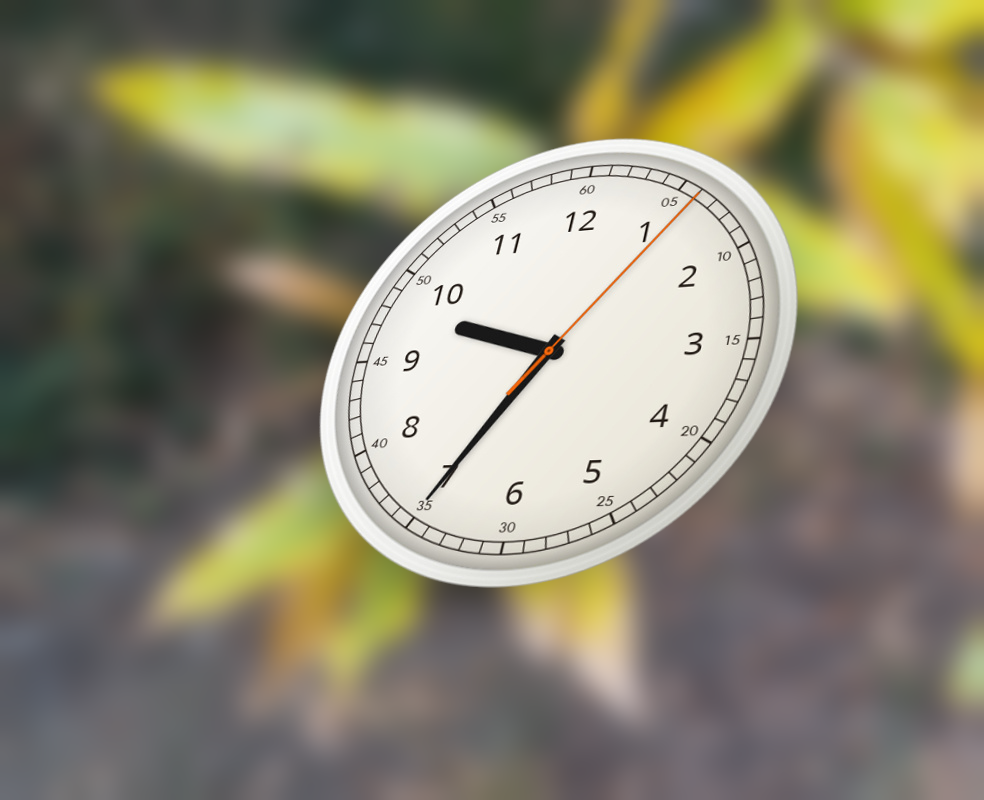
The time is {"hour": 9, "minute": 35, "second": 6}
